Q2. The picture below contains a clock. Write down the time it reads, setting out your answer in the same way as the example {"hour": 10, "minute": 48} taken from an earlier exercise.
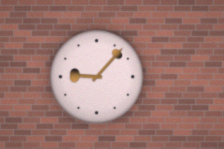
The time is {"hour": 9, "minute": 7}
